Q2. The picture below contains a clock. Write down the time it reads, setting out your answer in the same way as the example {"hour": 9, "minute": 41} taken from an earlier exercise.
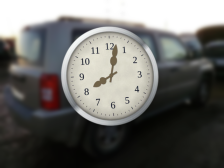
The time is {"hour": 8, "minute": 2}
